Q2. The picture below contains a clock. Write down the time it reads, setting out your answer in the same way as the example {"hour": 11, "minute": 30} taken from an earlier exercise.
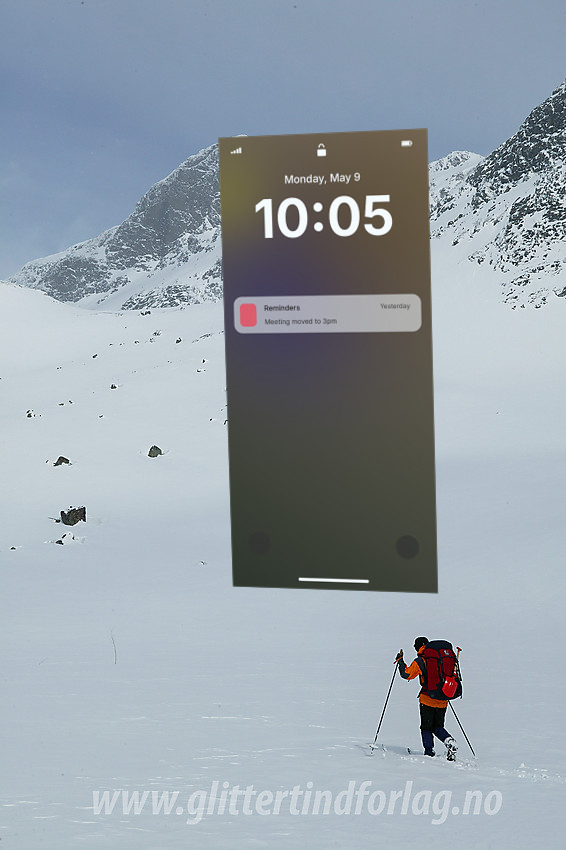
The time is {"hour": 10, "minute": 5}
